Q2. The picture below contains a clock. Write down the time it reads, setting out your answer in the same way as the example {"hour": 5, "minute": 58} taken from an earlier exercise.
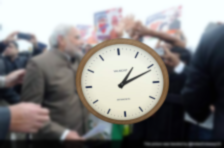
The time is {"hour": 1, "minute": 11}
